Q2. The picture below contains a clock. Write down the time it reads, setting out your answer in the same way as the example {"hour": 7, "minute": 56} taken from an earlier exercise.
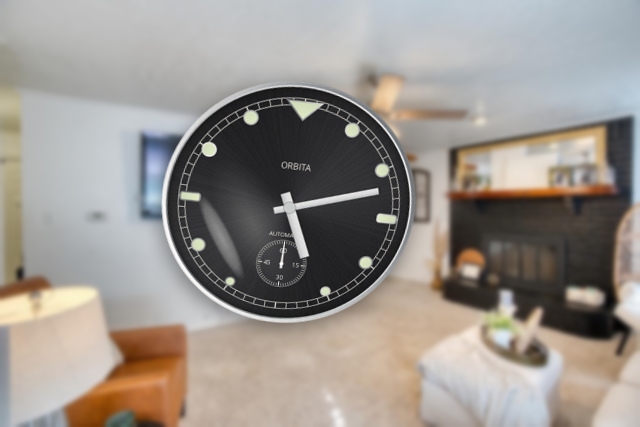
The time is {"hour": 5, "minute": 12}
